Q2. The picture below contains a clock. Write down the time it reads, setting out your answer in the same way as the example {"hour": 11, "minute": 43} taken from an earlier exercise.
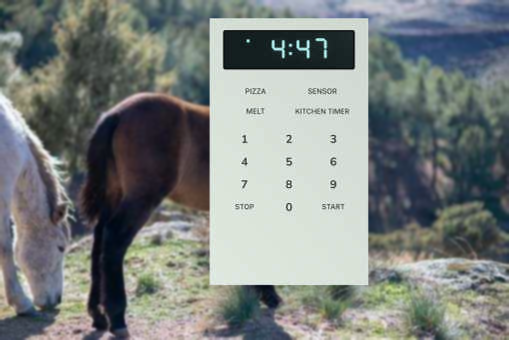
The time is {"hour": 4, "minute": 47}
